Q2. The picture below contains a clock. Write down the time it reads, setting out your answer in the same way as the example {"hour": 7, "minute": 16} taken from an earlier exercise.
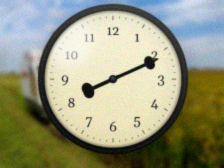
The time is {"hour": 8, "minute": 11}
